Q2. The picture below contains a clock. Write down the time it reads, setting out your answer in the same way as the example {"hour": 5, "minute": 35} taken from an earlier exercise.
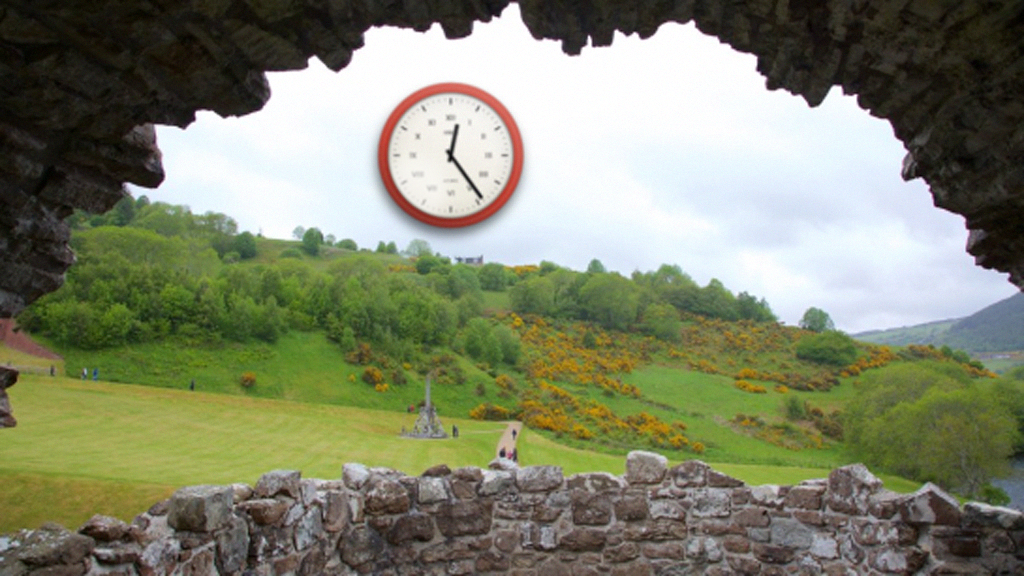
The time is {"hour": 12, "minute": 24}
